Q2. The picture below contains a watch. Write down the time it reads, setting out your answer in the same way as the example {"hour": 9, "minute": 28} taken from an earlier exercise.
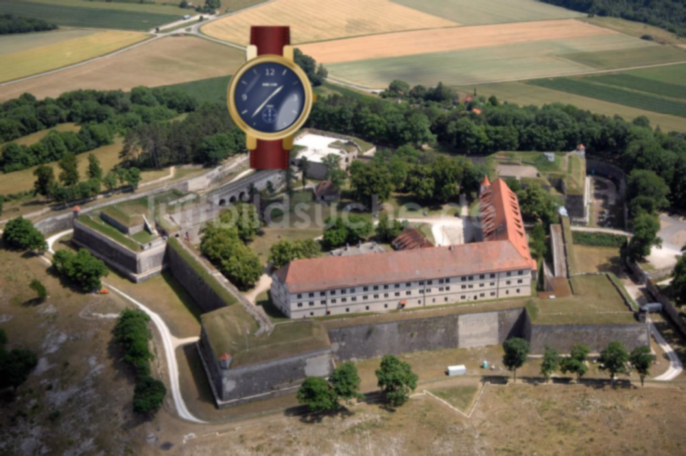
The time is {"hour": 1, "minute": 37}
